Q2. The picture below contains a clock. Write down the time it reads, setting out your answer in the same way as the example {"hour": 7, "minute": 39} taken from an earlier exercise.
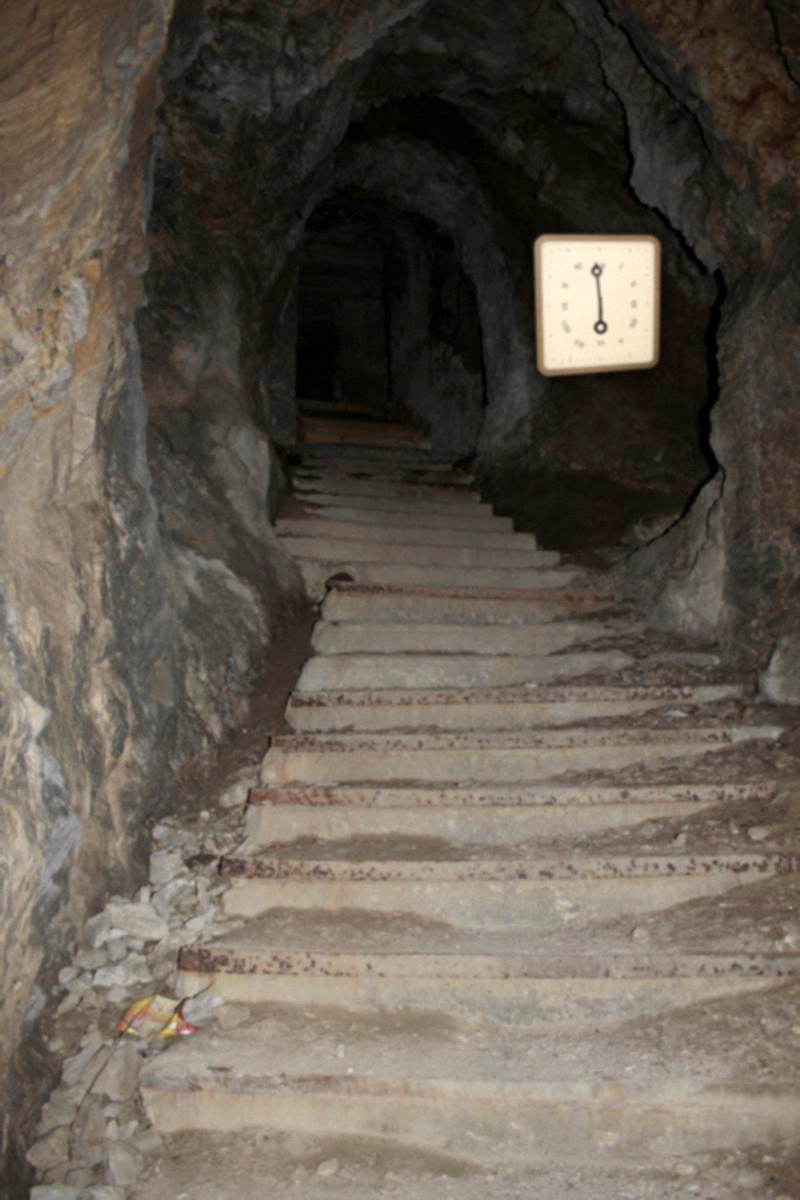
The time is {"hour": 5, "minute": 59}
